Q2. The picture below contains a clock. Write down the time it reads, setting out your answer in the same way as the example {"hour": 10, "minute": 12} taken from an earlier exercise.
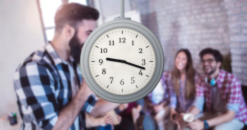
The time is {"hour": 9, "minute": 18}
